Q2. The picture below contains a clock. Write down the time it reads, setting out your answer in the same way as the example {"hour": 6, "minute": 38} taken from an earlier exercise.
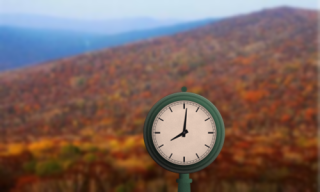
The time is {"hour": 8, "minute": 1}
